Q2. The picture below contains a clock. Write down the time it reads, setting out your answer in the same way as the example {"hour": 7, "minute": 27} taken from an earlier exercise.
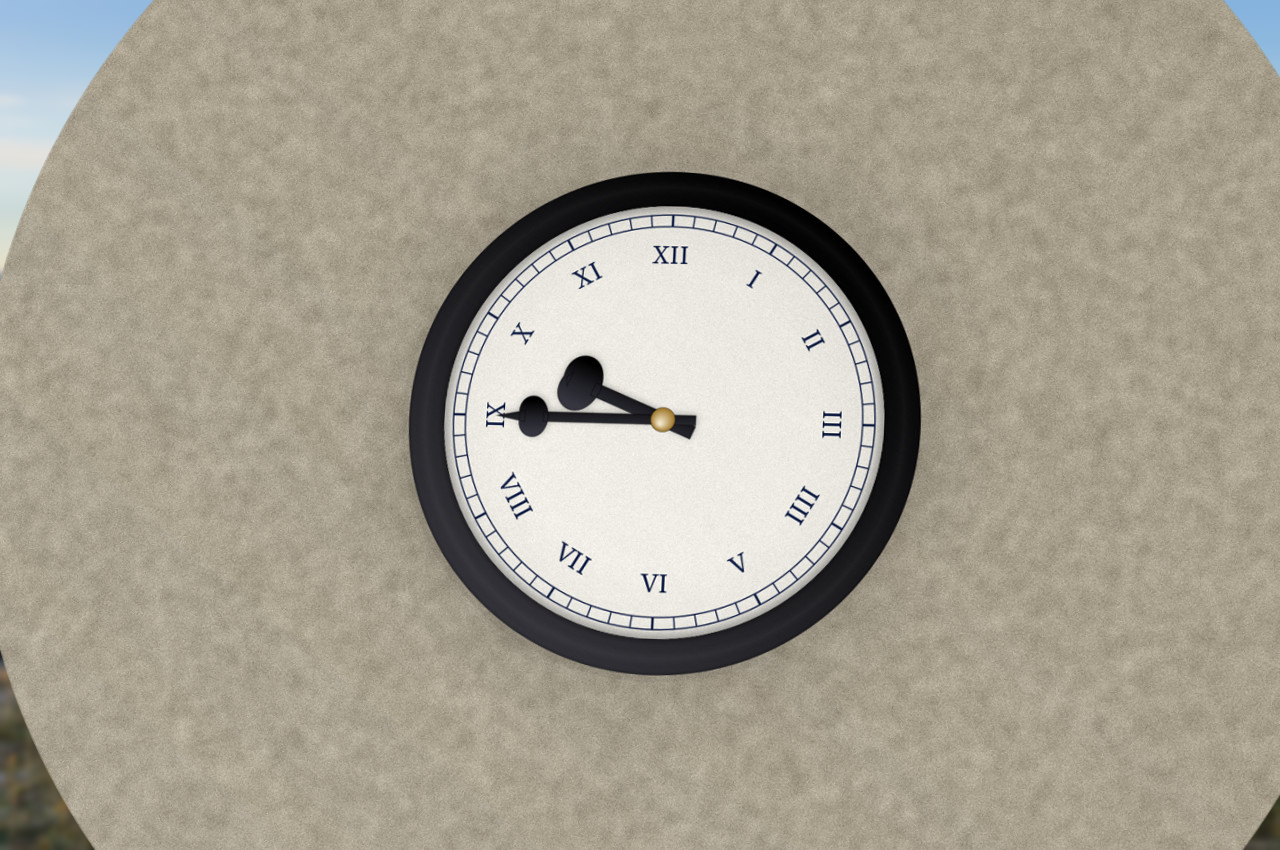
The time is {"hour": 9, "minute": 45}
